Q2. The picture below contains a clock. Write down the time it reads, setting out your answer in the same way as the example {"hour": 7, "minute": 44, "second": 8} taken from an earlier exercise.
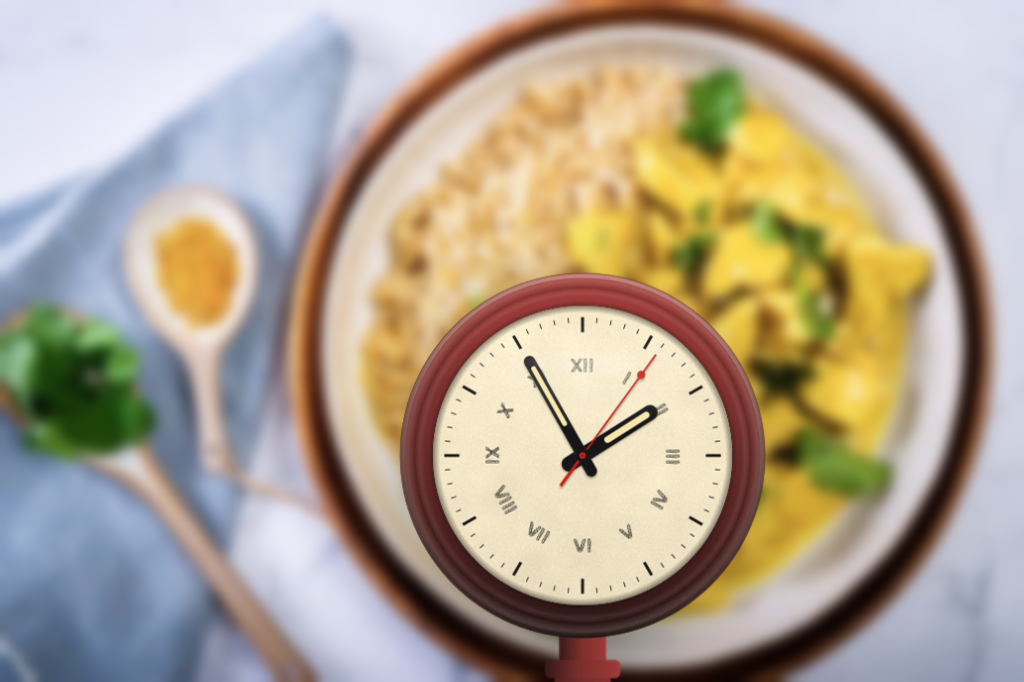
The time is {"hour": 1, "minute": 55, "second": 6}
